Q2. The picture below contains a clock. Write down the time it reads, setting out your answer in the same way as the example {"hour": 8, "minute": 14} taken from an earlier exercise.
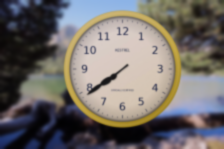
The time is {"hour": 7, "minute": 39}
